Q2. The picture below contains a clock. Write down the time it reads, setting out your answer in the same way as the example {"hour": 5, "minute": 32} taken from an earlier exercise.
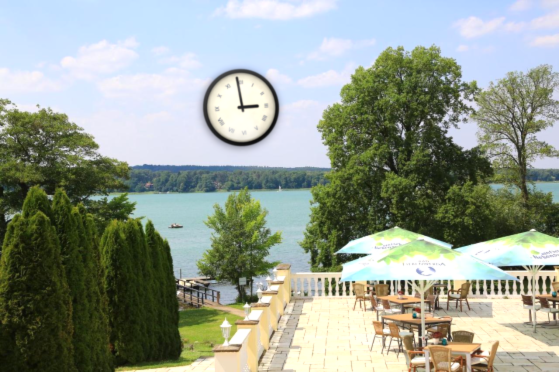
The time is {"hour": 2, "minute": 59}
